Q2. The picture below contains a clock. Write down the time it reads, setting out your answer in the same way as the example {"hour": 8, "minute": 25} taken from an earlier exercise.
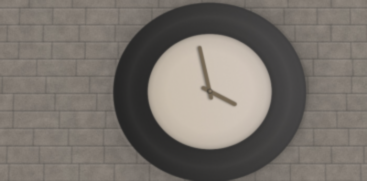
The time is {"hour": 3, "minute": 58}
